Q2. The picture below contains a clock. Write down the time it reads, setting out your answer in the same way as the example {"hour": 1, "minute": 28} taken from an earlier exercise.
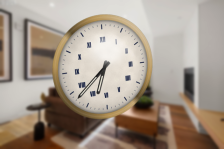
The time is {"hour": 6, "minute": 38}
